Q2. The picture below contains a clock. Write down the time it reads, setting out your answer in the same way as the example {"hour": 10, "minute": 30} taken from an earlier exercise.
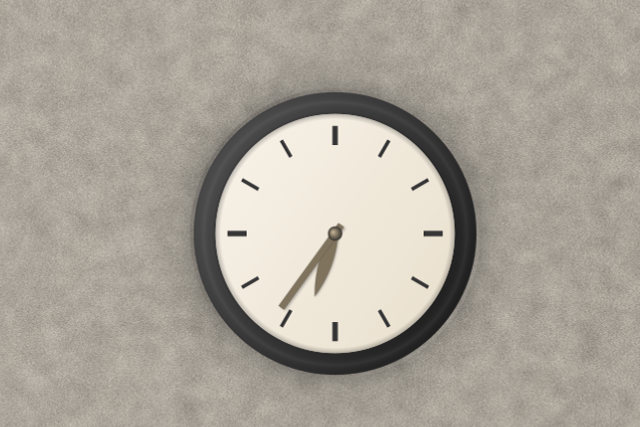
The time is {"hour": 6, "minute": 36}
